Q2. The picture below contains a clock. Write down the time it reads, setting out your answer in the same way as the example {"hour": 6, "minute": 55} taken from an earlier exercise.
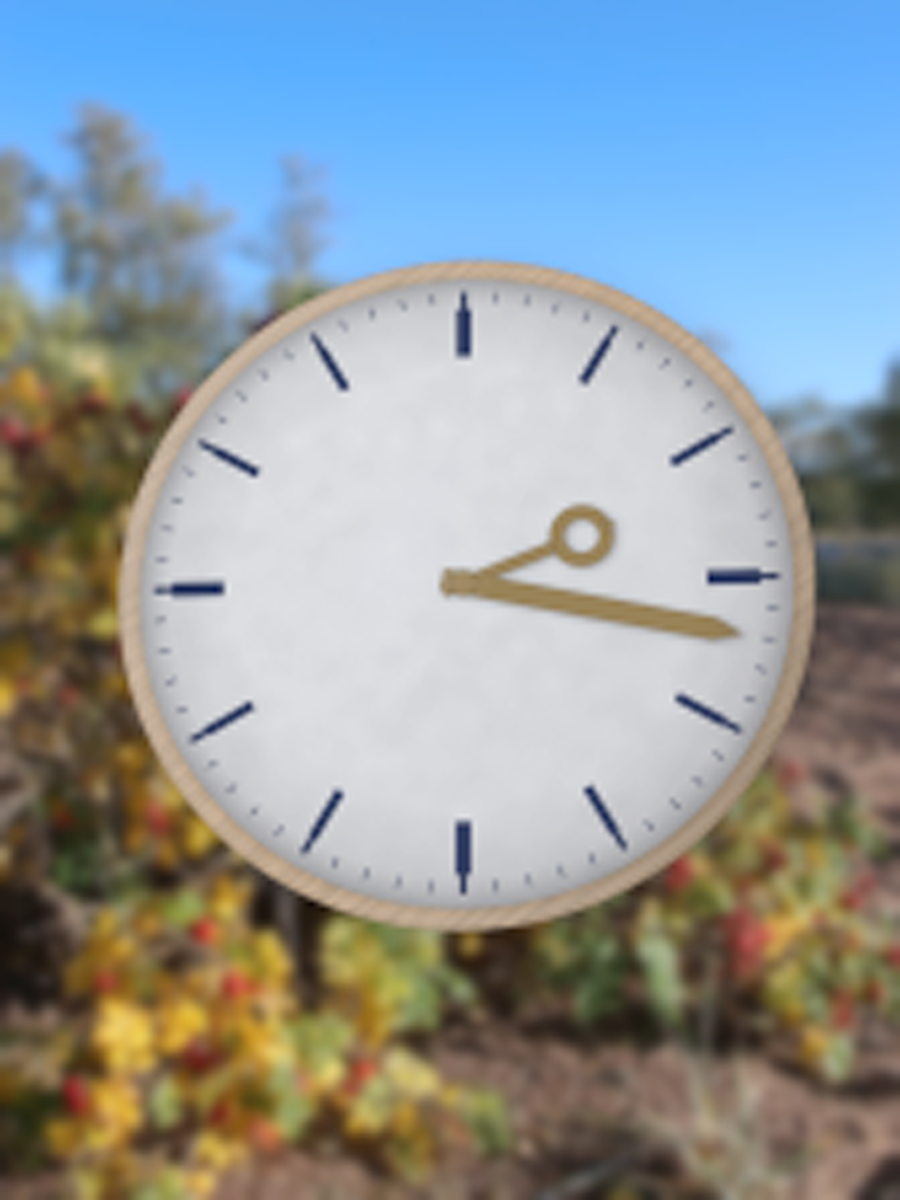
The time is {"hour": 2, "minute": 17}
